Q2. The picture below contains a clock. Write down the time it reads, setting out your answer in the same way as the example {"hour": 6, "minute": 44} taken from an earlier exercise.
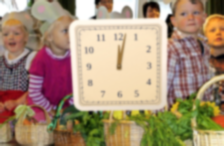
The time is {"hour": 12, "minute": 2}
